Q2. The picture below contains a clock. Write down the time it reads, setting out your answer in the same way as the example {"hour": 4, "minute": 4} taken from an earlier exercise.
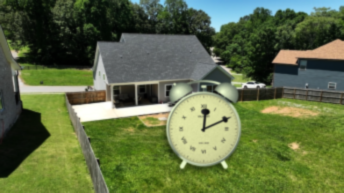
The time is {"hour": 12, "minute": 11}
